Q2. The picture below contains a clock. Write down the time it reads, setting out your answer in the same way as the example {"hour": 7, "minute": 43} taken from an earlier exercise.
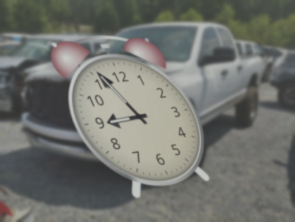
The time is {"hour": 8, "minute": 56}
